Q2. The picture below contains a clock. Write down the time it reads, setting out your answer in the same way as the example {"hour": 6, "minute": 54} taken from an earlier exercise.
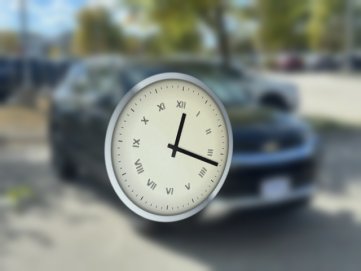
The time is {"hour": 12, "minute": 17}
